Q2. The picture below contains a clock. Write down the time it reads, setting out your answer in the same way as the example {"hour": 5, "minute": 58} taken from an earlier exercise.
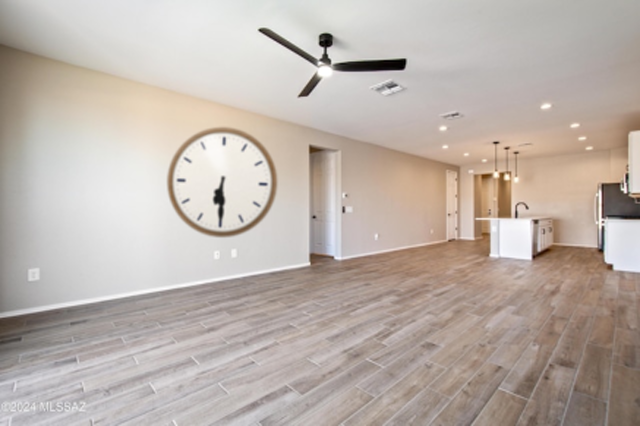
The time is {"hour": 6, "minute": 30}
